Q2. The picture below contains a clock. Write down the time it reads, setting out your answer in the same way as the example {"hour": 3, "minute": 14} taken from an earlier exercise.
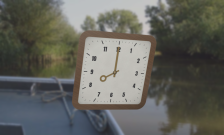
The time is {"hour": 8, "minute": 0}
